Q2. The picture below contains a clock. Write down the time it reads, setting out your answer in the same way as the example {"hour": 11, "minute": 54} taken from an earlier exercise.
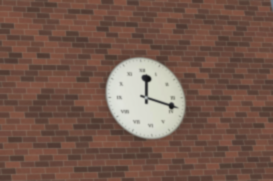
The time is {"hour": 12, "minute": 18}
